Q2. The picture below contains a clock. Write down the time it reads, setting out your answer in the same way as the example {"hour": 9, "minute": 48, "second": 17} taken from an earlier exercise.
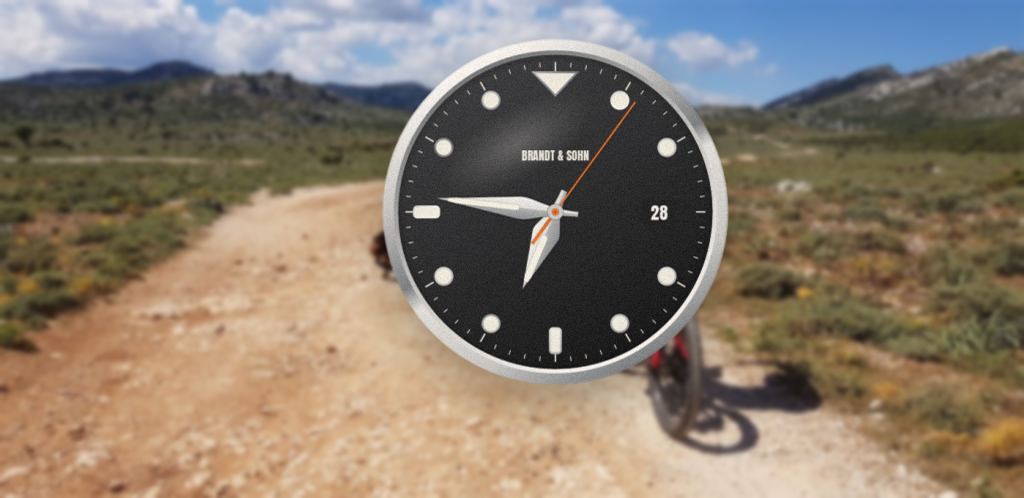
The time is {"hour": 6, "minute": 46, "second": 6}
